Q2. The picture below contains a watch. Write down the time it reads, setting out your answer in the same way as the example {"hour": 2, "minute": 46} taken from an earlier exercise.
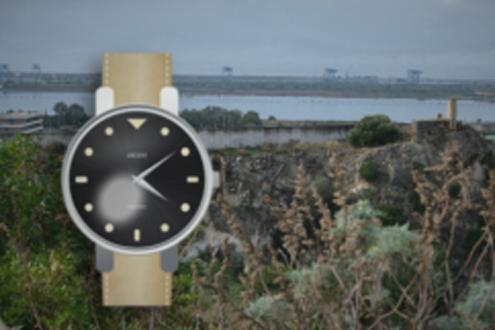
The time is {"hour": 4, "minute": 9}
